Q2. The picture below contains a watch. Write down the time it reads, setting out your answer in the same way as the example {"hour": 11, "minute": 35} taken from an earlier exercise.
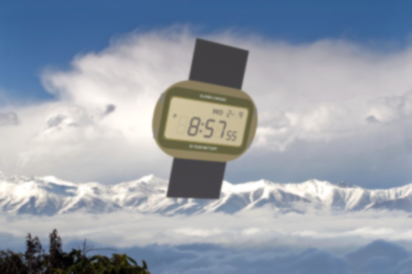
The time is {"hour": 8, "minute": 57}
